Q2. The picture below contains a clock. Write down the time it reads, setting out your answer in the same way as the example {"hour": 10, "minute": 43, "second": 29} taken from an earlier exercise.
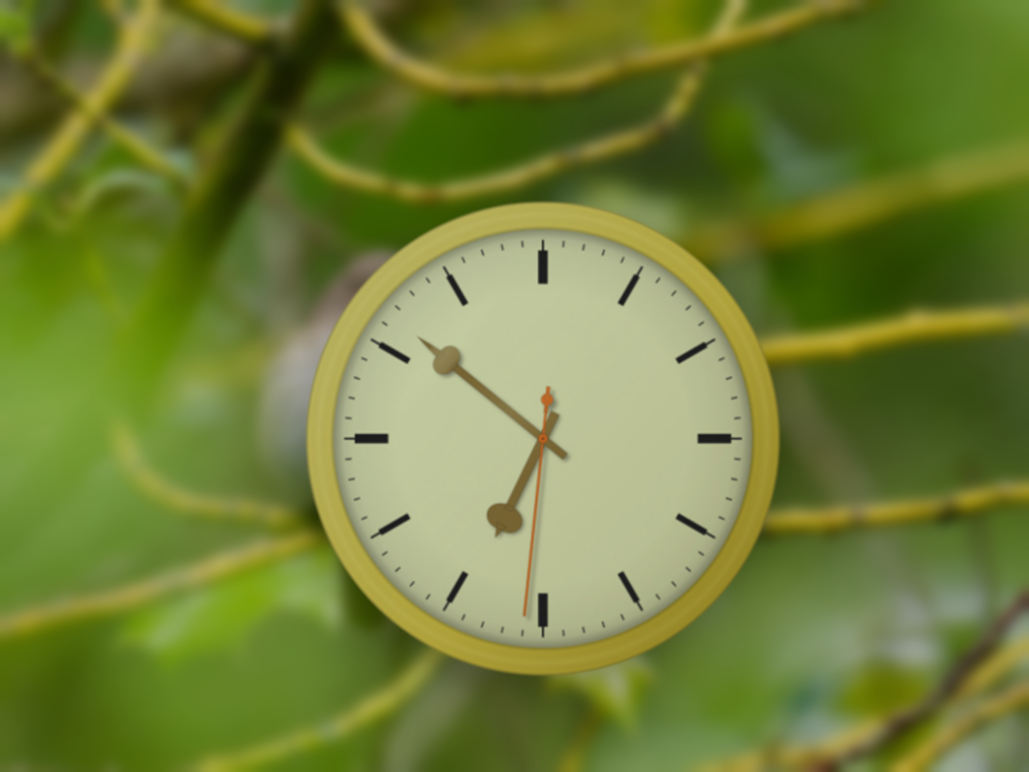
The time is {"hour": 6, "minute": 51, "second": 31}
